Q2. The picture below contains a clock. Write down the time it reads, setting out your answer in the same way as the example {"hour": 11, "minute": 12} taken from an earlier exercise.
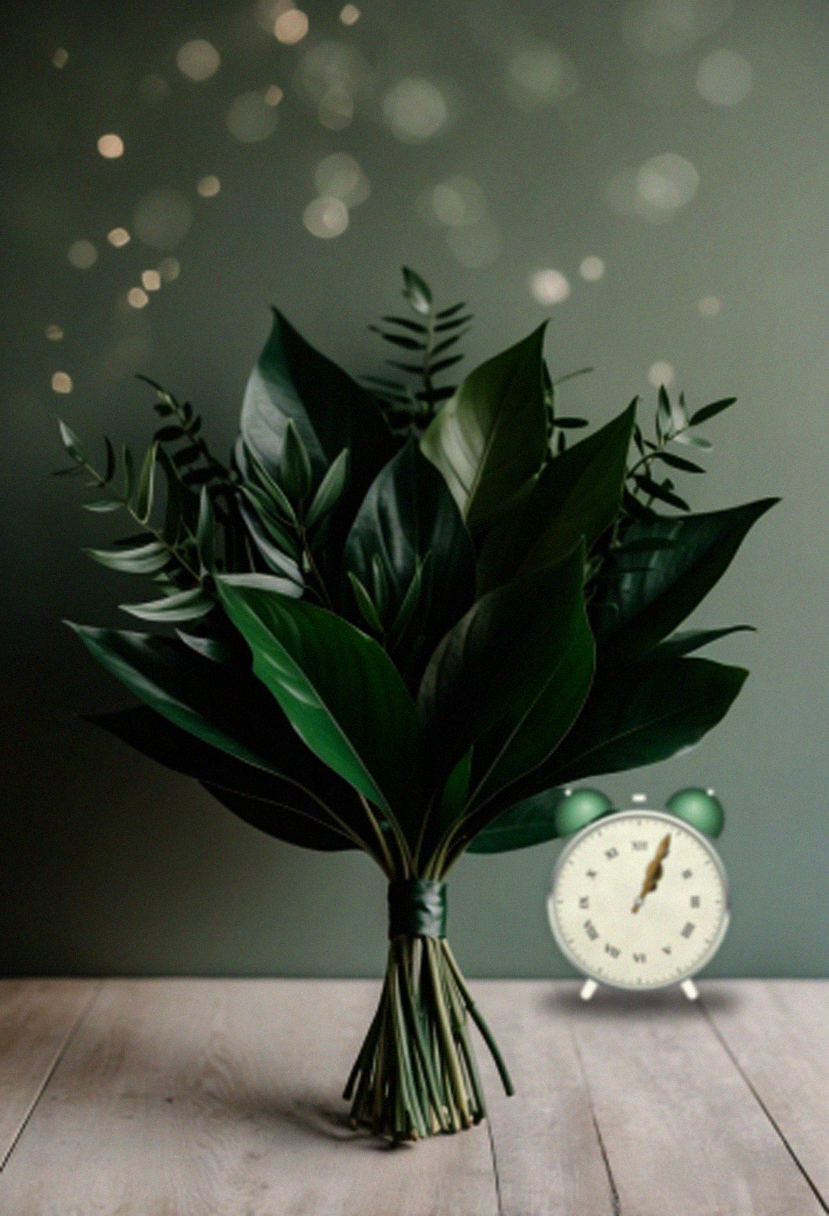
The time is {"hour": 1, "minute": 4}
